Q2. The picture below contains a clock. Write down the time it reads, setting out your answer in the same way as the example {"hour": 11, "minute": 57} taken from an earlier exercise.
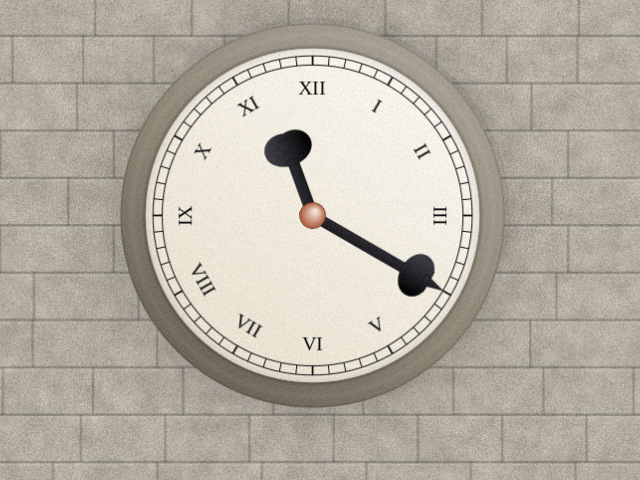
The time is {"hour": 11, "minute": 20}
